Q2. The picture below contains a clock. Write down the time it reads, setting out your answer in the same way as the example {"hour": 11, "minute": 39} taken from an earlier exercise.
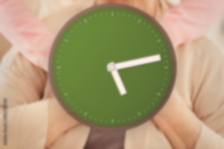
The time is {"hour": 5, "minute": 13}
